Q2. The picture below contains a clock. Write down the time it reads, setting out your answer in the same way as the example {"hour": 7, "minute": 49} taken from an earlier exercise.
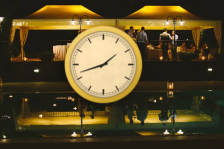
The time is {"hour": 1, "minute": 42}
